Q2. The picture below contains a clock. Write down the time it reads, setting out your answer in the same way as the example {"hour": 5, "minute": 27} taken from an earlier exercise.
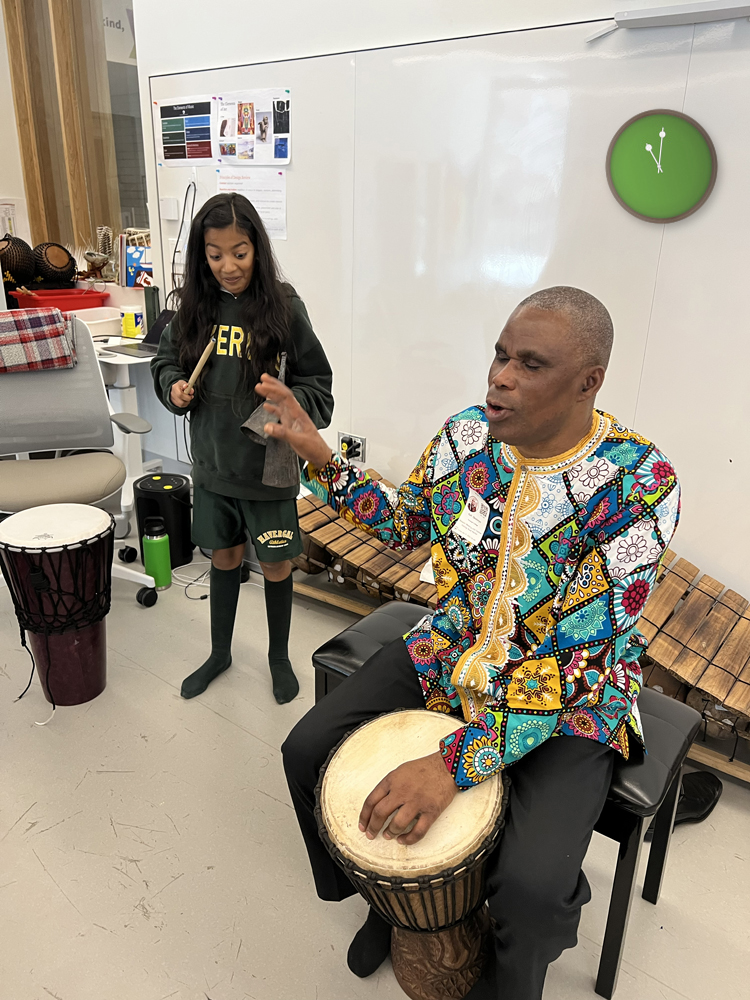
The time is {"hour": 11, "minute": 1}
